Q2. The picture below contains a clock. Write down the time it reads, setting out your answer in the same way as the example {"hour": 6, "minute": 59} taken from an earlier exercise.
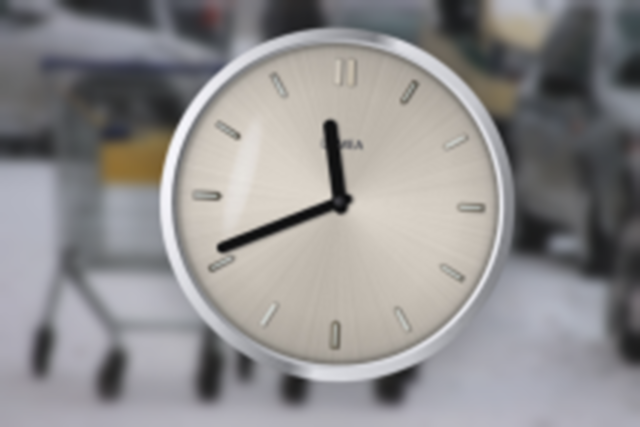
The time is {"hour": 11, "minute": 41}
